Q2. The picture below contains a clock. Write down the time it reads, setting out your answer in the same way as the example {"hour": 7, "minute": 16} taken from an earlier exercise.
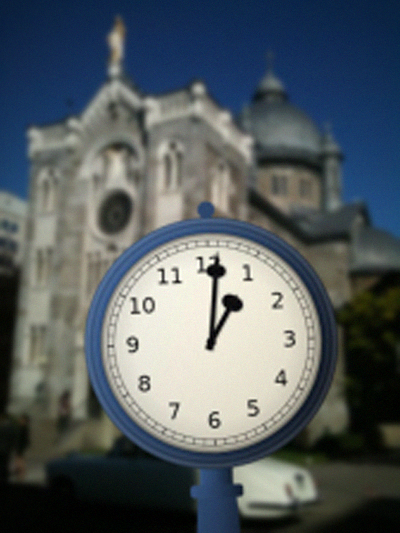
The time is {"hour": 1, "minute": 1}
